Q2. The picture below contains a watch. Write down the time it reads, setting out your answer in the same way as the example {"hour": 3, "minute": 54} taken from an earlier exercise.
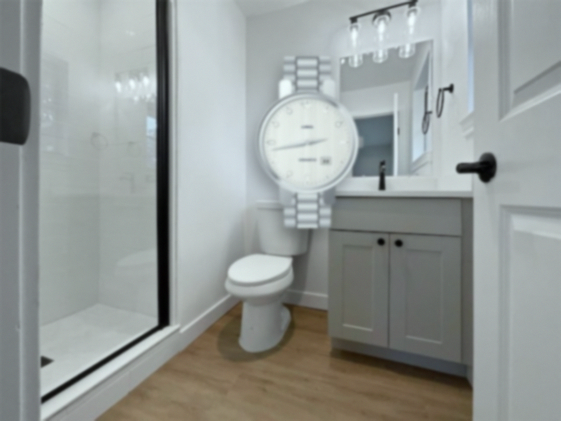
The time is {"hour": 2, "minute": 43}
